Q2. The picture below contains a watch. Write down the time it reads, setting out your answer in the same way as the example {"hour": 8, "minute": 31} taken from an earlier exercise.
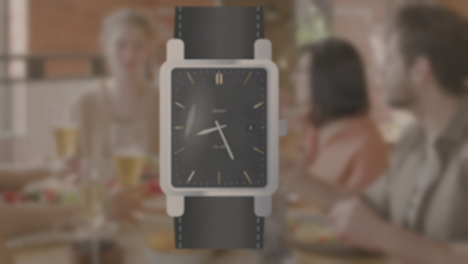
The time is {"hour": 8, "minute": 26}
